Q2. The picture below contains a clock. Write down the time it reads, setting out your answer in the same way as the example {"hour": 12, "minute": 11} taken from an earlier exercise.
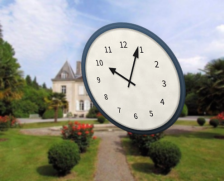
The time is {"hour": 10, "minute": 4}
